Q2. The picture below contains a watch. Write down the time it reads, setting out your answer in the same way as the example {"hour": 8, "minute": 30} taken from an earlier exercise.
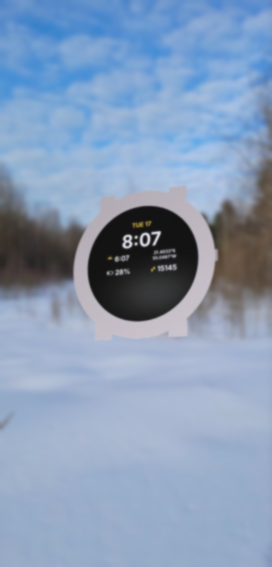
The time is {"hour": 8, "minute": 7}
